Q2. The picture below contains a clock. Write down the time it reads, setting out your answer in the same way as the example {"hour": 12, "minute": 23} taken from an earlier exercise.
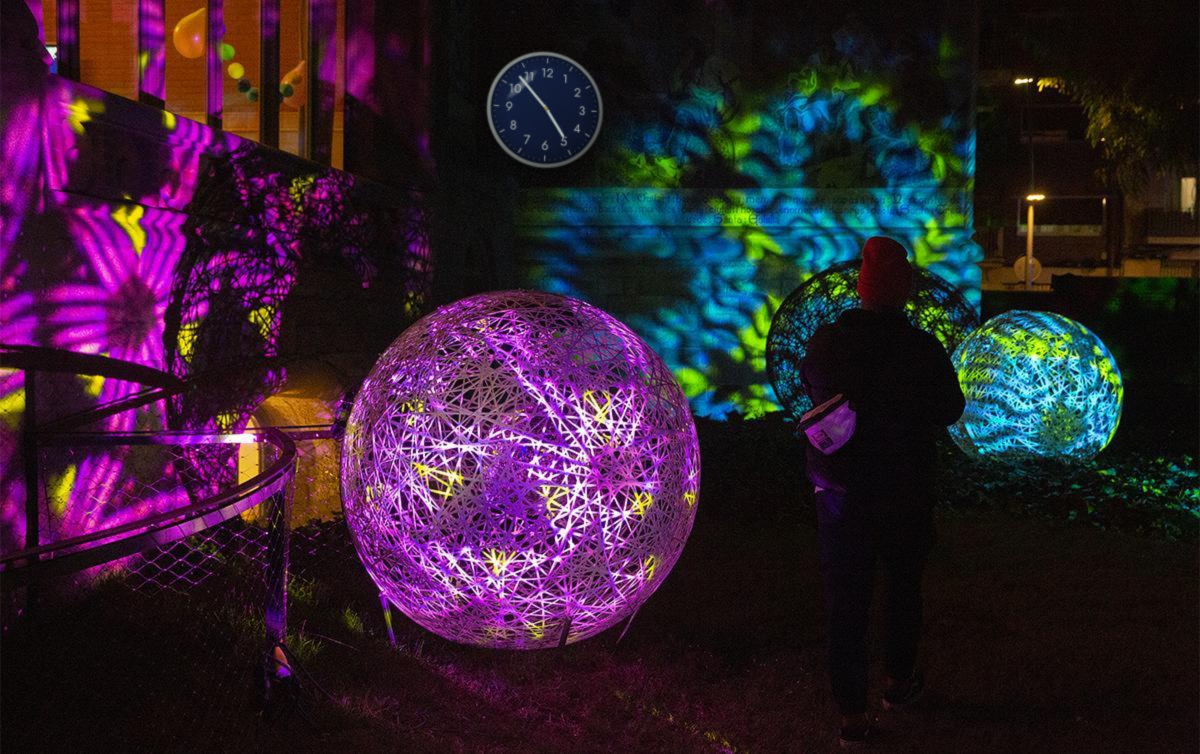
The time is {"hour": 4, "minute": 53}
